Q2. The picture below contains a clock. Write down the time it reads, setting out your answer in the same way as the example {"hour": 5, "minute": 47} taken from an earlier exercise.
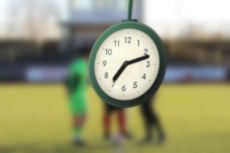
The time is {"hour": 7, "minute": 12}
